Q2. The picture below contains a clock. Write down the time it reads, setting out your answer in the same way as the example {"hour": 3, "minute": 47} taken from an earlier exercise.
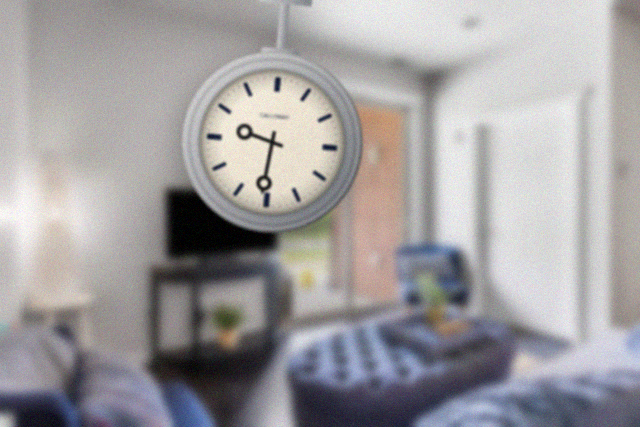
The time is {"hour": 9, "minute": 31}
